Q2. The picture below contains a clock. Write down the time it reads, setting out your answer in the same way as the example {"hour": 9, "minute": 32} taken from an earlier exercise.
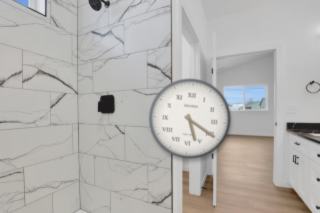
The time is {"hour": 5, "minute": 20}
